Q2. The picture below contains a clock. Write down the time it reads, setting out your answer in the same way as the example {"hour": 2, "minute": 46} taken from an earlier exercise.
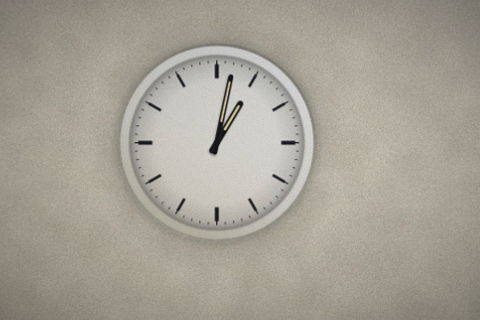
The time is {"hour": 1, "minute": 2}
